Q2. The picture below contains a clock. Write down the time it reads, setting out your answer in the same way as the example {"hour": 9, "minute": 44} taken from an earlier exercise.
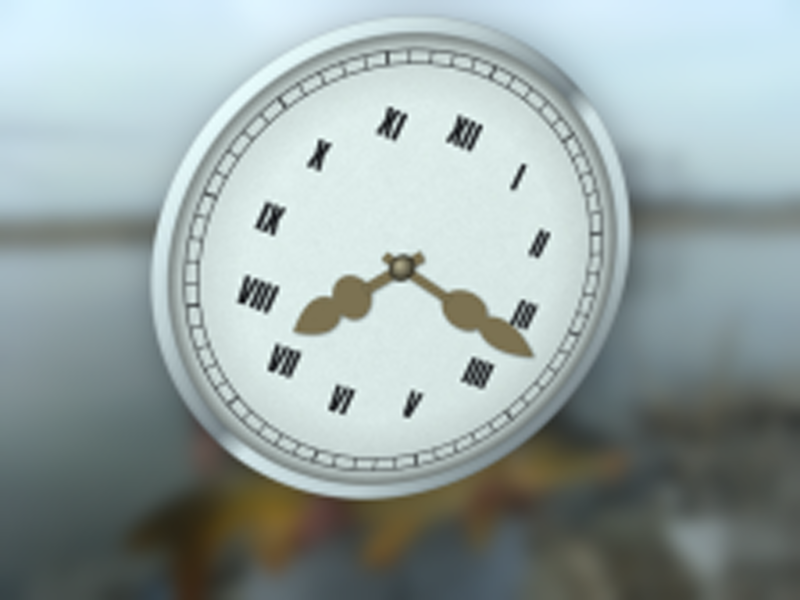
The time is {"hour": 7, "minute": 17}
